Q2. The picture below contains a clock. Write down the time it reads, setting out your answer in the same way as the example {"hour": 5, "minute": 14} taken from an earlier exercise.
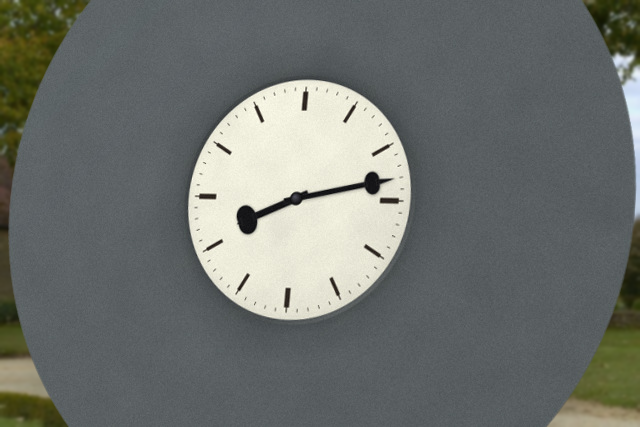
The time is {"hour": 8, "minute": 13}
